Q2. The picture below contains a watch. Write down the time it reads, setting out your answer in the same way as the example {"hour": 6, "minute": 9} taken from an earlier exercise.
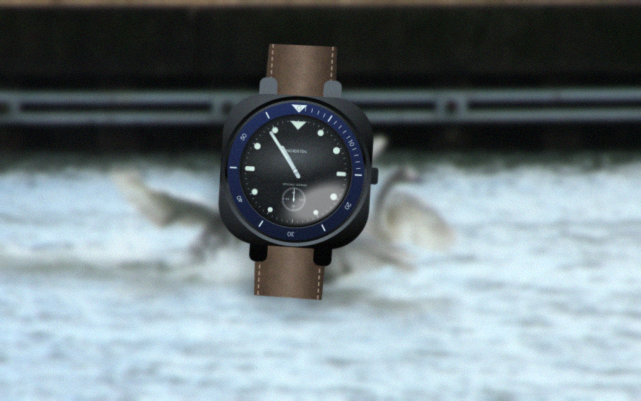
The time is {"hour": 10, "minute": 54}
